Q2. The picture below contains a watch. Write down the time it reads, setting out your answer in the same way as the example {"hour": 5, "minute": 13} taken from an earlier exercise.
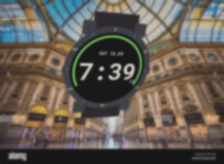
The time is {"hour": 7, "minute": 39}
